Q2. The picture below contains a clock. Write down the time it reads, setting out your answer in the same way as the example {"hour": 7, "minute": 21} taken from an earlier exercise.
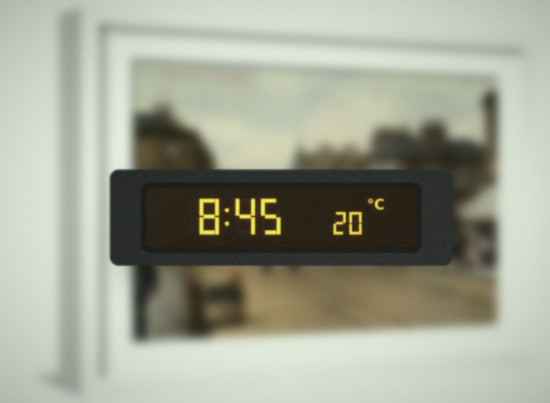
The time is {"hour": 8, "minute": 45}
